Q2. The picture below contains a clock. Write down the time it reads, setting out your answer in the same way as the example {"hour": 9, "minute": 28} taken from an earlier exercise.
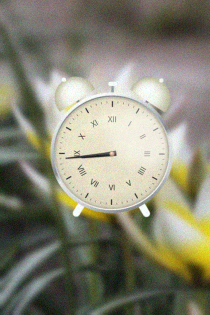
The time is {"hour": 8, "minute": 44}
